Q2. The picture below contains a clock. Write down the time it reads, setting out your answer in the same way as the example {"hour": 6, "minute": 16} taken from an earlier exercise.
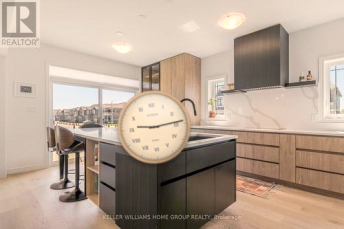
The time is {"hour": 9, "minute": 14}
